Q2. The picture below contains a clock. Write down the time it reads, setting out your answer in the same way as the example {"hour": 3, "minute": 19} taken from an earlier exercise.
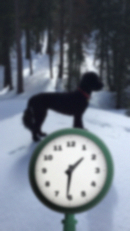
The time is {"hour": 1, "minute": 31}
